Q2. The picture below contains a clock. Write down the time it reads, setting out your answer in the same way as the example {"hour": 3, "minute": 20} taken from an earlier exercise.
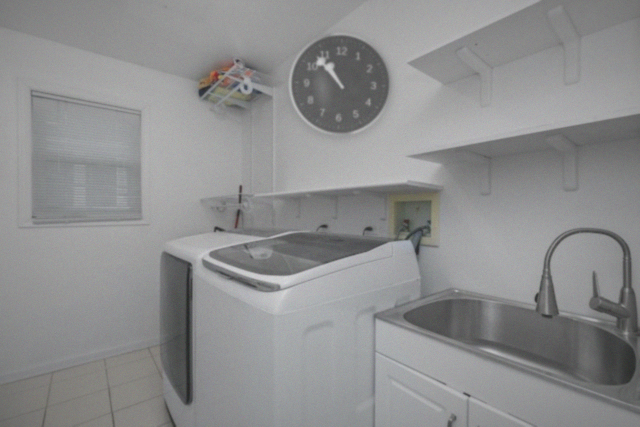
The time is {"hour": 10, "minute": 53}
